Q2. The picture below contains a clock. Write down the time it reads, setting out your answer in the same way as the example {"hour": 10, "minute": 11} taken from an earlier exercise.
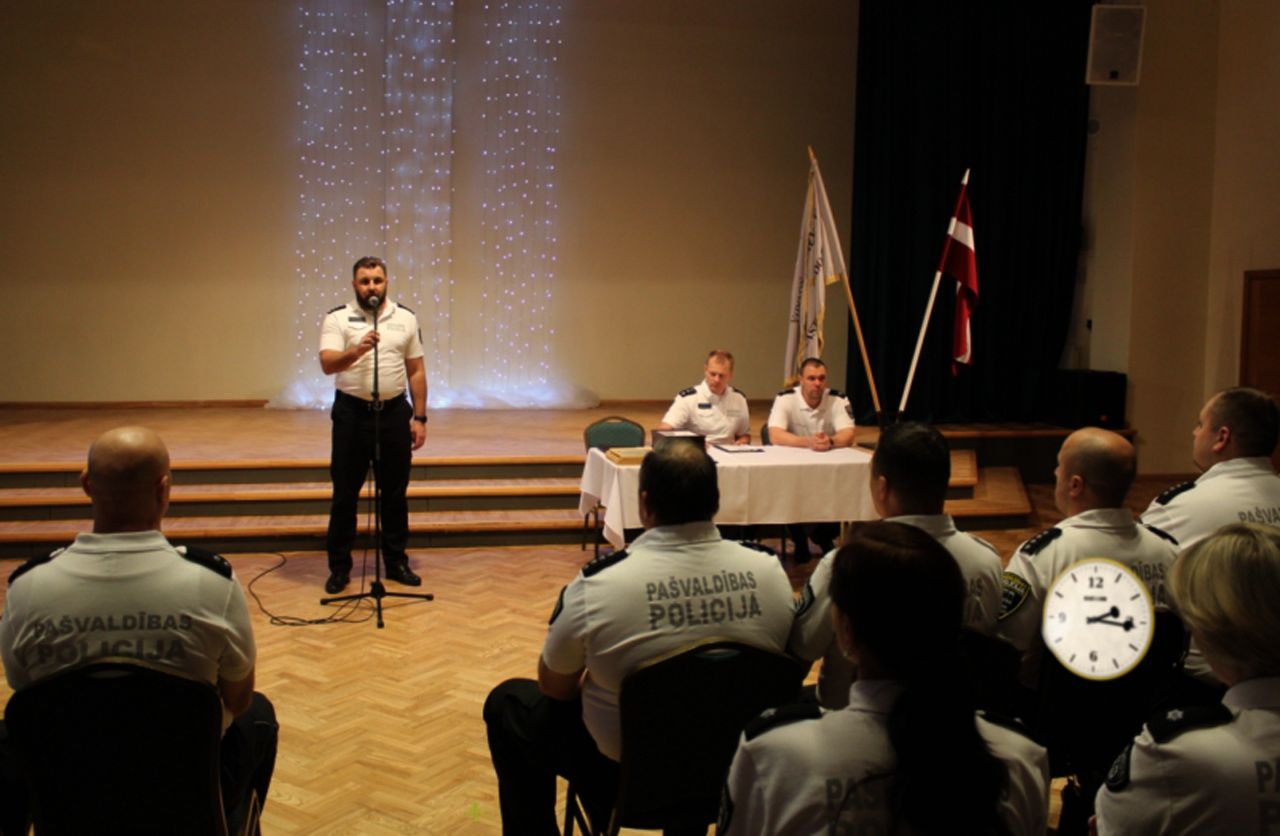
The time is {"hour": 2, "minute": 16}
